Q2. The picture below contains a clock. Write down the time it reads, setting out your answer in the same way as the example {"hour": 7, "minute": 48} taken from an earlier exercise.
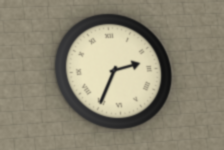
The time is {"hour": 2, "minute": 35}
